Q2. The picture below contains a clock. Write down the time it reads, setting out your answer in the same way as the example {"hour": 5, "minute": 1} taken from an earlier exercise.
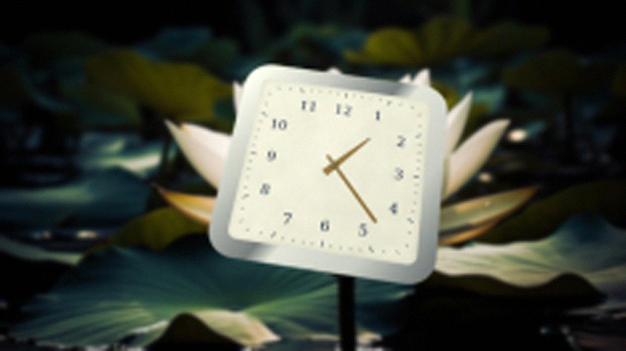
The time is {"hour": 1, "minute": 23}
